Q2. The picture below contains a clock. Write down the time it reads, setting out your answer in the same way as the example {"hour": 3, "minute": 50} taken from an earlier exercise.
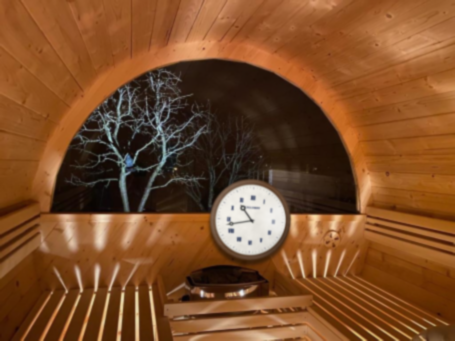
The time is {"hour": 10, "minute": 43}
